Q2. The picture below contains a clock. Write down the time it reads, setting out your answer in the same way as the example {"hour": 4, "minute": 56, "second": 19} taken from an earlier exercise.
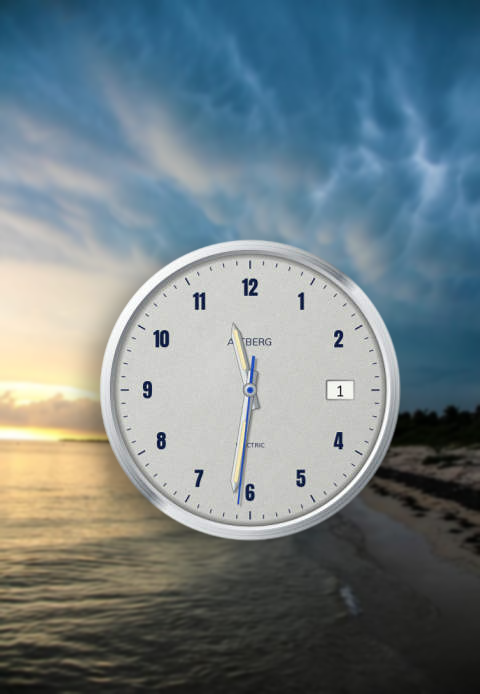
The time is {"hour": 11, "minute": 31, "second": 31}
